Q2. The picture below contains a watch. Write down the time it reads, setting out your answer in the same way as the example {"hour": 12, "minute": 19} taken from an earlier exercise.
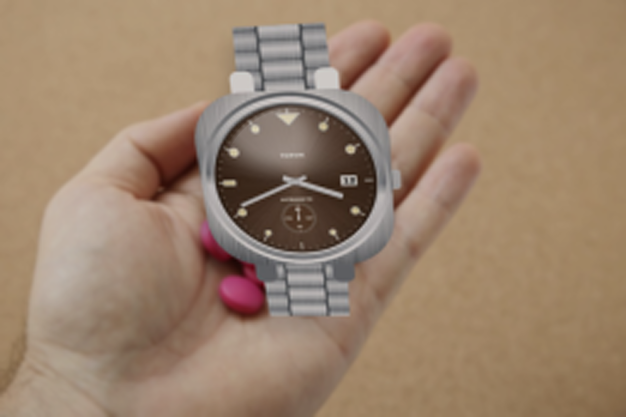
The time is {"hour": 3, "minute": 41}
